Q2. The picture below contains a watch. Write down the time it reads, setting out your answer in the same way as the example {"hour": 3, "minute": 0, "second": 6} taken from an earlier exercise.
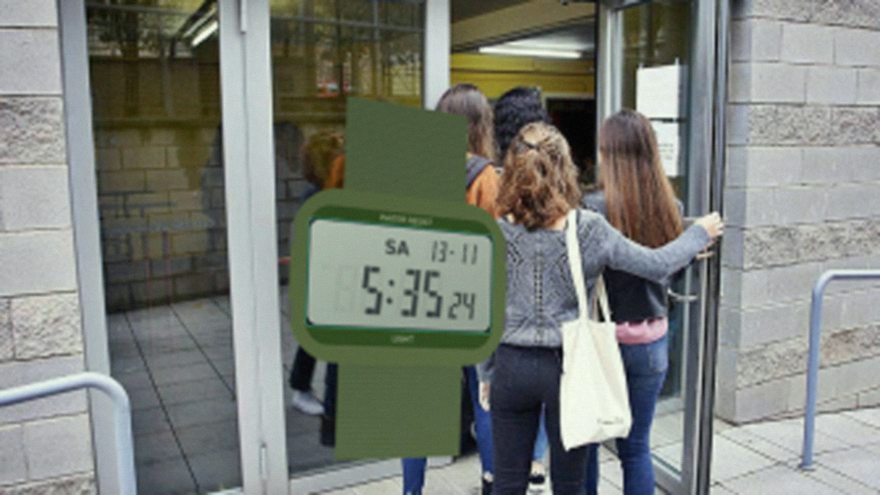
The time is {"hour": 5, "minute": 35, "second": 24}
